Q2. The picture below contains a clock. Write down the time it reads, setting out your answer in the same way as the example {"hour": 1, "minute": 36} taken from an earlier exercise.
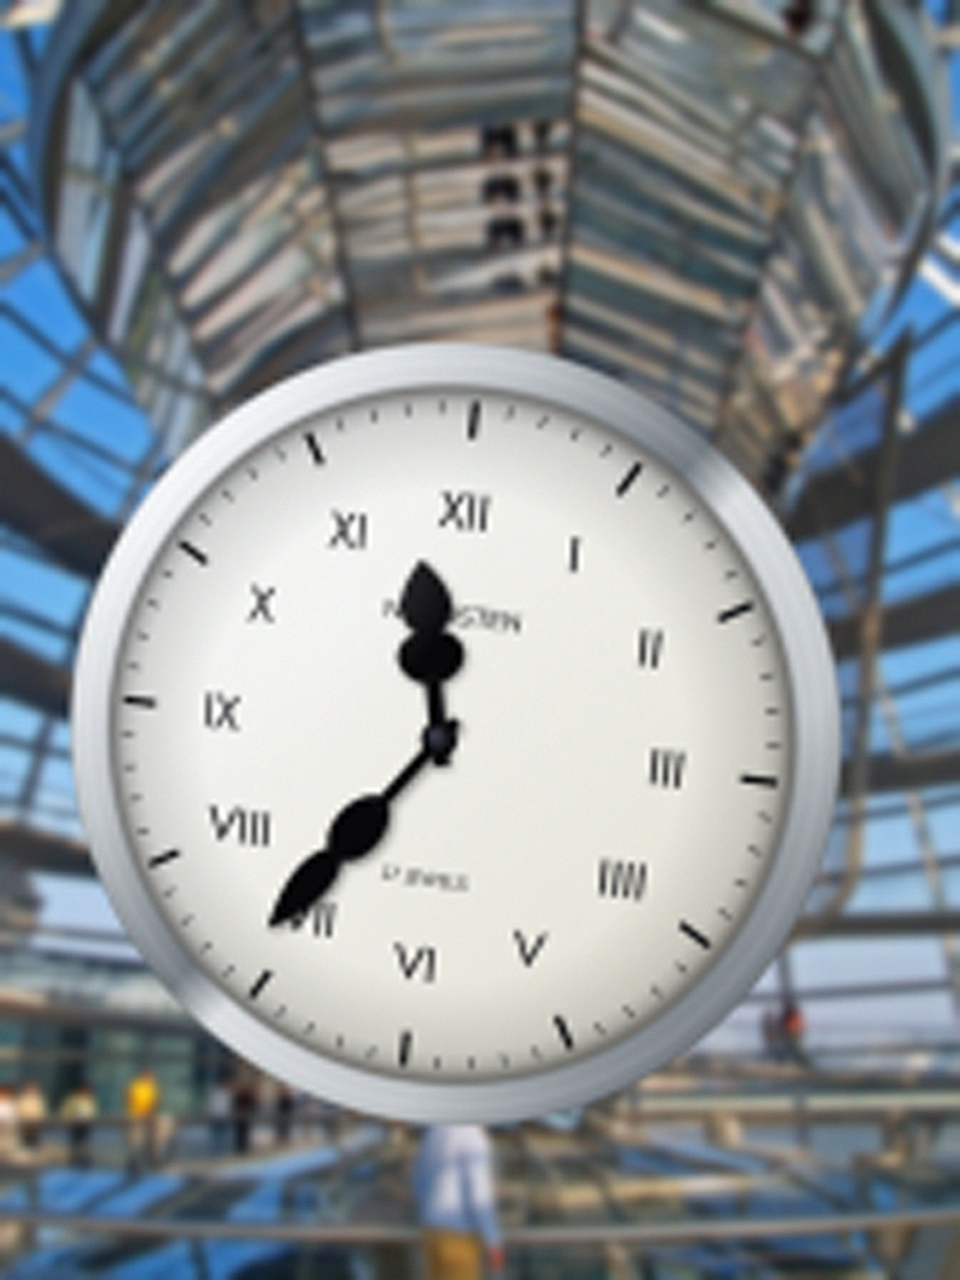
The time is {"hour": 11, "minute": 36}
